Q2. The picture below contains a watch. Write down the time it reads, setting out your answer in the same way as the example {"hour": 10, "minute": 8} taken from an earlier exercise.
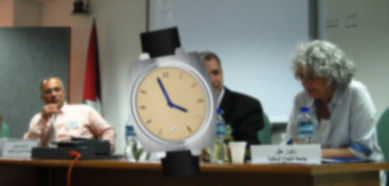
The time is {"hour": 3, "minute": 57}
